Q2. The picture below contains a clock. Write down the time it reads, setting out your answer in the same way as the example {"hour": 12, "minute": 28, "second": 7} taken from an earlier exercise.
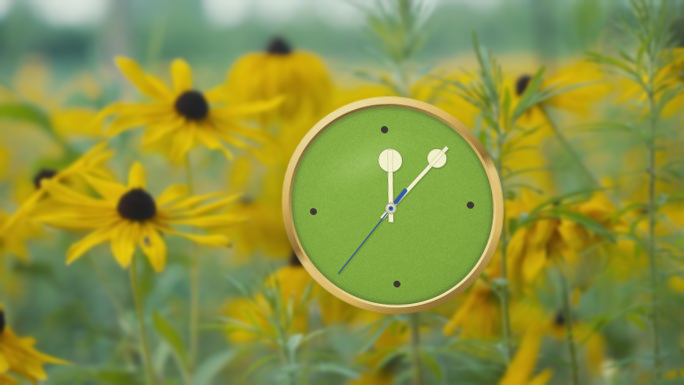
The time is {"hour": 12, "minute": 7, "second": 37}
